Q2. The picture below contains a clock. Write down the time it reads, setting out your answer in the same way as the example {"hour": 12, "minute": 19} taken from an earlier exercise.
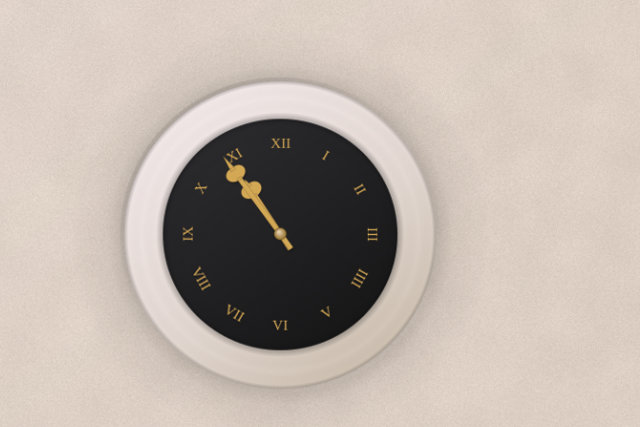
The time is {"hour": 10, "minute": 54}
